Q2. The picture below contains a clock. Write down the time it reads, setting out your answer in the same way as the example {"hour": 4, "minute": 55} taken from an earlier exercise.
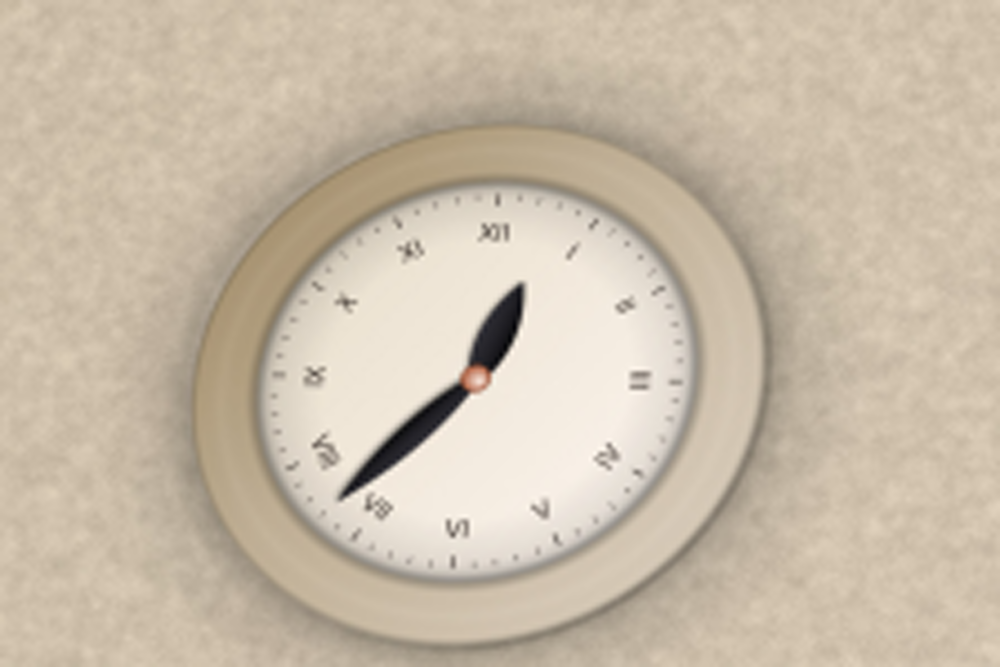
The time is {"hour": 12, "minute": 37}
